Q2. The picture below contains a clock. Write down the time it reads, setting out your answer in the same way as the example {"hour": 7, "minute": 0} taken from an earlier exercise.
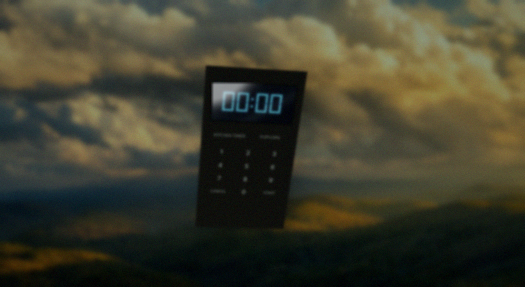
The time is {"hour": 0, "minute": 0}
